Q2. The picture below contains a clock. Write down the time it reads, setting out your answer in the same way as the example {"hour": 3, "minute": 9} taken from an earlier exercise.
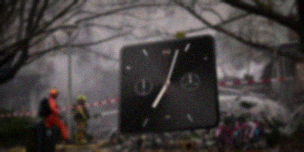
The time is {"hour": 7, "minute": 3}
